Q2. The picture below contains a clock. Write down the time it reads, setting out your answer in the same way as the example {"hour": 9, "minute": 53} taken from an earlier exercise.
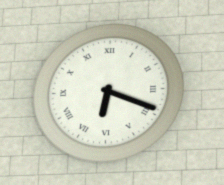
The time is {"hour": 6, "minute": 19}
